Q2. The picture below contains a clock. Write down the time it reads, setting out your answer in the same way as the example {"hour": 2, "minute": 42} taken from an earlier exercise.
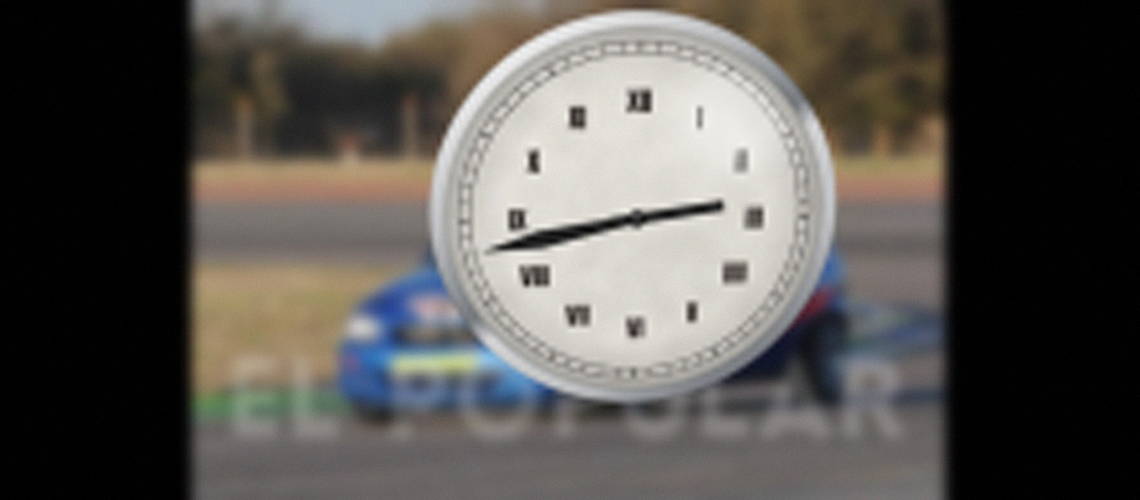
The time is {"hour": 2, "minute": 43}
